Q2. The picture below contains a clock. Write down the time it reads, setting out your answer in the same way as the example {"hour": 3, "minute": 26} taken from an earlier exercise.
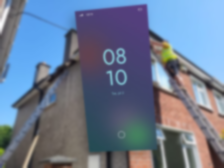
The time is {"hour": 8, "minute": 10}
